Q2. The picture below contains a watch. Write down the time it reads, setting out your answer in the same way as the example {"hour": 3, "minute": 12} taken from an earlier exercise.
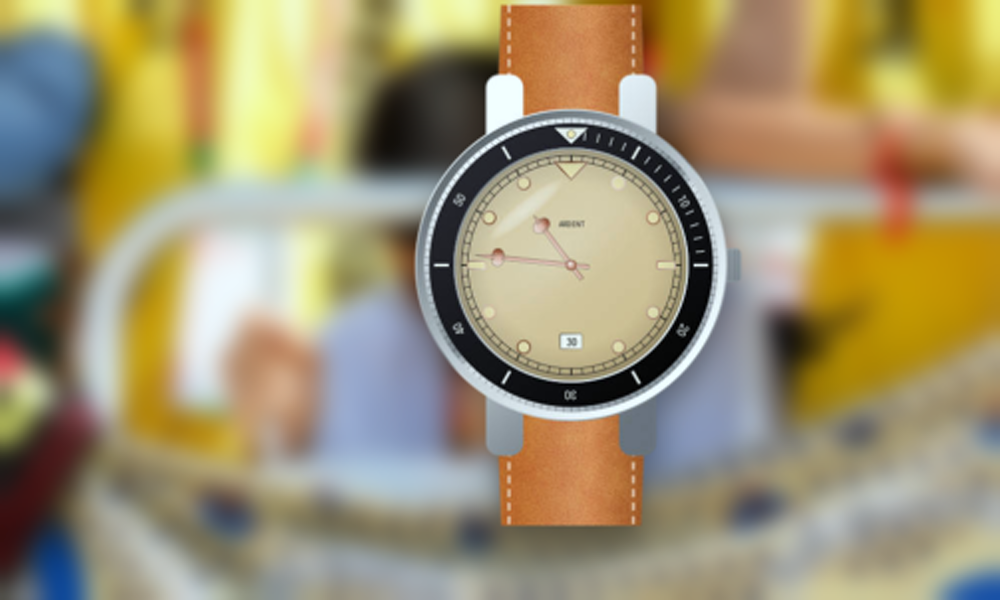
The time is {"hour": 10, "minute": 46}
